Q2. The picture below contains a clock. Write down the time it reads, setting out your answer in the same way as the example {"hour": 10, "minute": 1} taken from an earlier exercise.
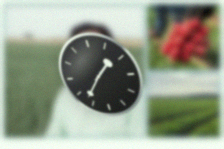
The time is {"hour": 1, "minute": 37}
